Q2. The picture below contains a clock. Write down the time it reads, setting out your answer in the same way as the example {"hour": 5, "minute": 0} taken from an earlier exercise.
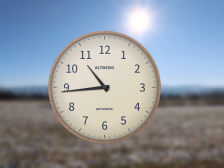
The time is {"hour": 10, "minute": 44}
